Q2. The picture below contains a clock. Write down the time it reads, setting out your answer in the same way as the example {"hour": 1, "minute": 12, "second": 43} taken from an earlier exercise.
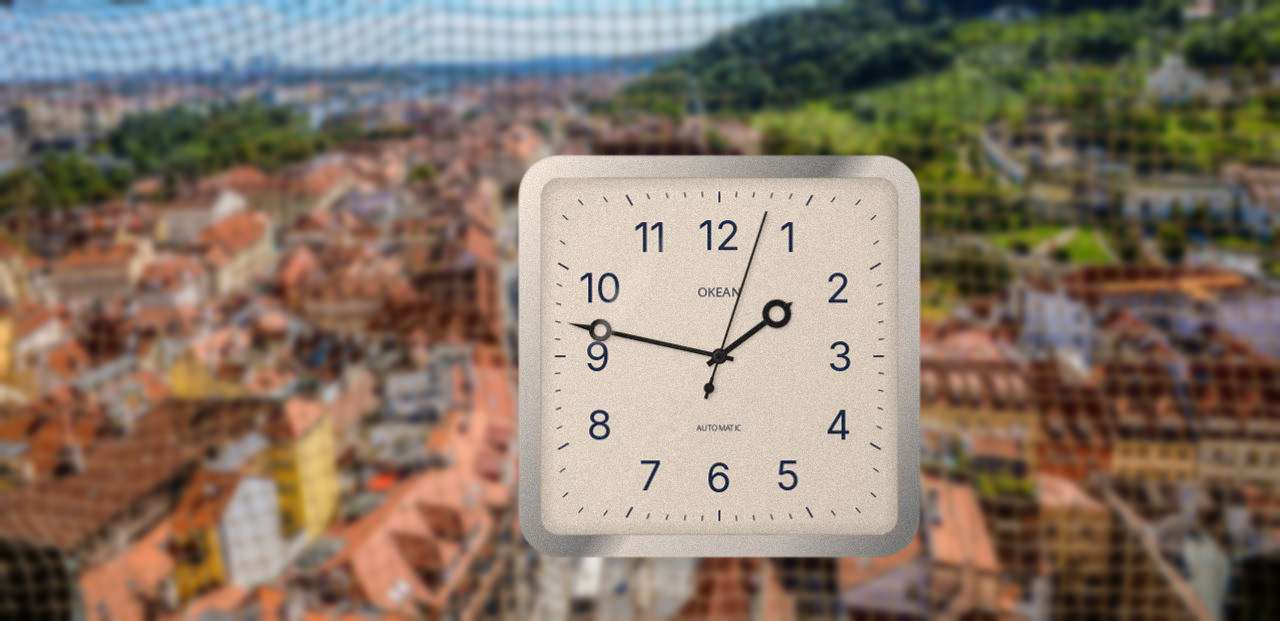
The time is {"hour": 1, "minute": 47, "second": 3}
